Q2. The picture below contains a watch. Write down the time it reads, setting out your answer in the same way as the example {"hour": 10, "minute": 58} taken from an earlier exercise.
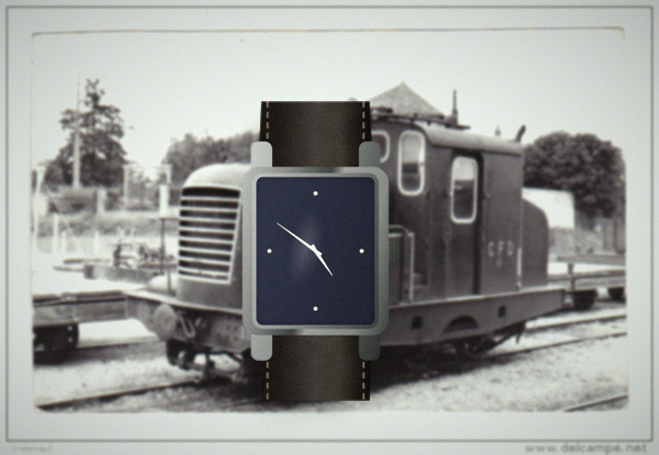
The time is {"hour": 4, "minute": 51}
